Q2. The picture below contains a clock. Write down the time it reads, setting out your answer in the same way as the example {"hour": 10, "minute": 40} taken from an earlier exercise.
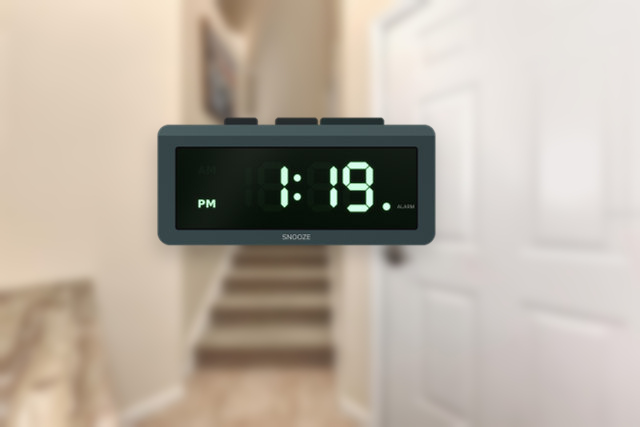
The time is {"hour": 1, "minute": 19}
